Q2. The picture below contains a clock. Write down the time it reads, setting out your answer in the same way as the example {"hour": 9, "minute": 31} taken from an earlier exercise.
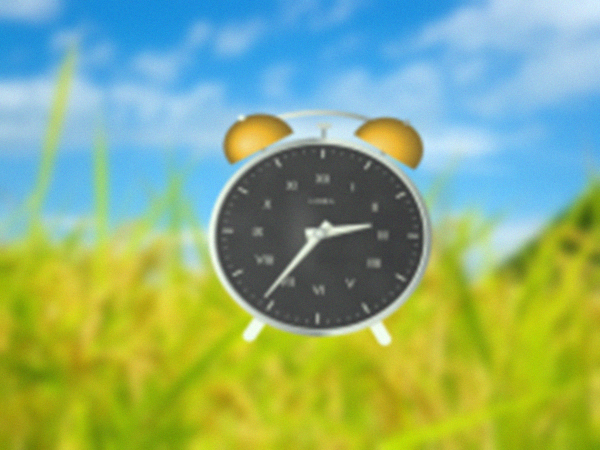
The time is {"hour": 2, "minute": 36}
